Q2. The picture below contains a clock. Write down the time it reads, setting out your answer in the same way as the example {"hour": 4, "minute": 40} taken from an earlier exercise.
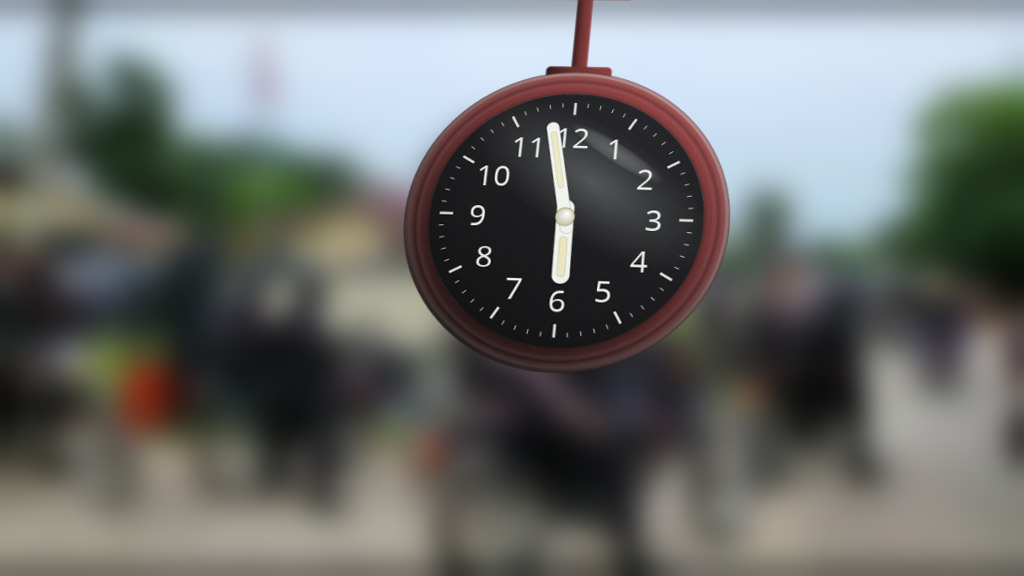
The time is {"hour": 5, "minute": 58}
